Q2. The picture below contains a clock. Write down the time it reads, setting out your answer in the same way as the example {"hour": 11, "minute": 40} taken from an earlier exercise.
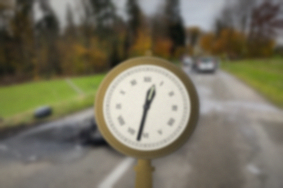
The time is {"hour": 12, "minute": 32}
